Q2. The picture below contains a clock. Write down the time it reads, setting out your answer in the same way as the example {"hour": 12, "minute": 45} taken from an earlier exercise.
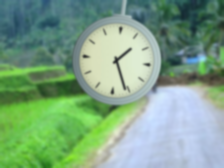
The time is {"hour": 1, "minute": 26}
